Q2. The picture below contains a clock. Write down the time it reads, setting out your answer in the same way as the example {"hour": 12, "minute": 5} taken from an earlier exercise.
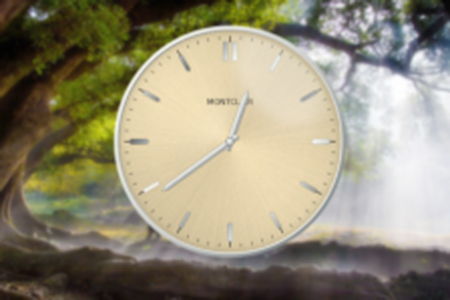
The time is {"hour": 12, "minute": 39}
